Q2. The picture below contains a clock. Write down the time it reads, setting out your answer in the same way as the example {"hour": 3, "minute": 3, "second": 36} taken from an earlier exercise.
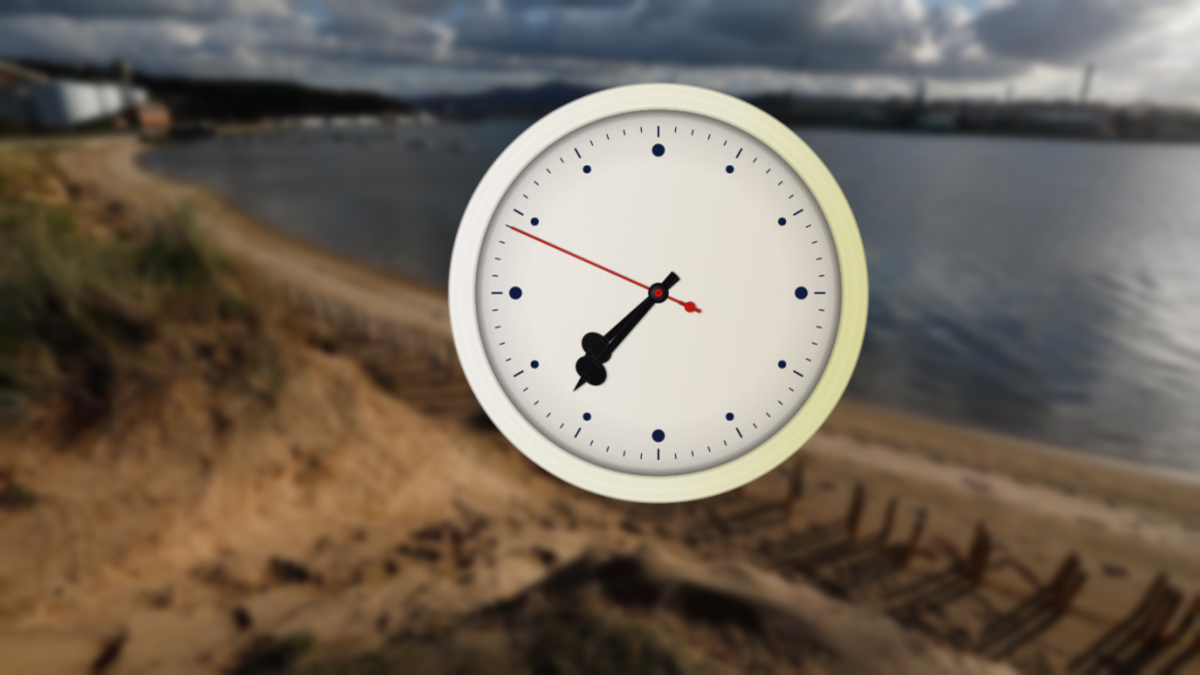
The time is {"hour": 7, "minute": 36, "second": 49}
